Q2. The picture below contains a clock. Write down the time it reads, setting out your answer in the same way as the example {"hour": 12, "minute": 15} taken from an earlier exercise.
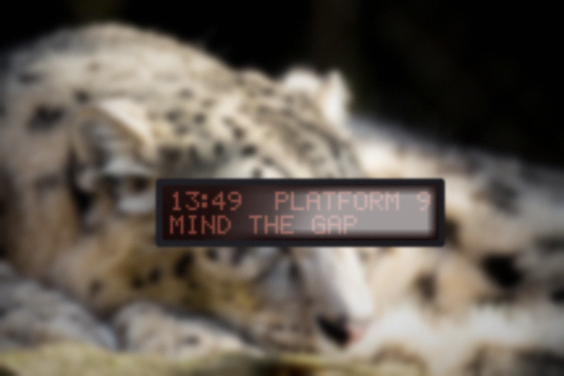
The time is {"hour": 13, "minute": 49}
